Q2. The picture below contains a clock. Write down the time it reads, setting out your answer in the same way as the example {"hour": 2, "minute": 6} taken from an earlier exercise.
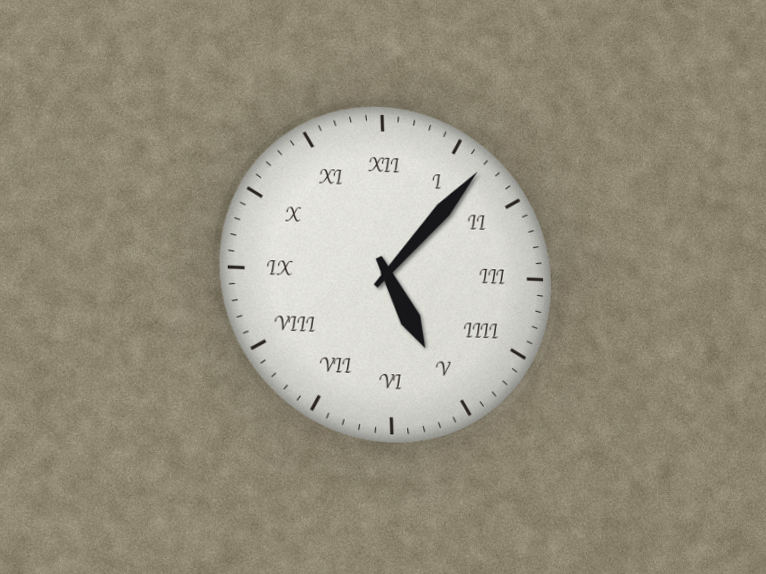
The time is {"hour": 5, "minute": 7}
